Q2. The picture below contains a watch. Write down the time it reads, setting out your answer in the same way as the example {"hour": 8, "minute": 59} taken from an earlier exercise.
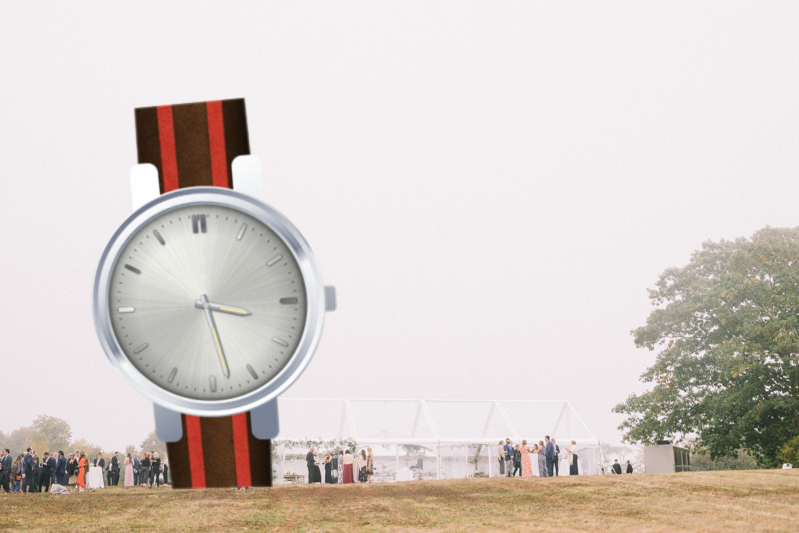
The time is {"hour": 3, "minute": 28}
